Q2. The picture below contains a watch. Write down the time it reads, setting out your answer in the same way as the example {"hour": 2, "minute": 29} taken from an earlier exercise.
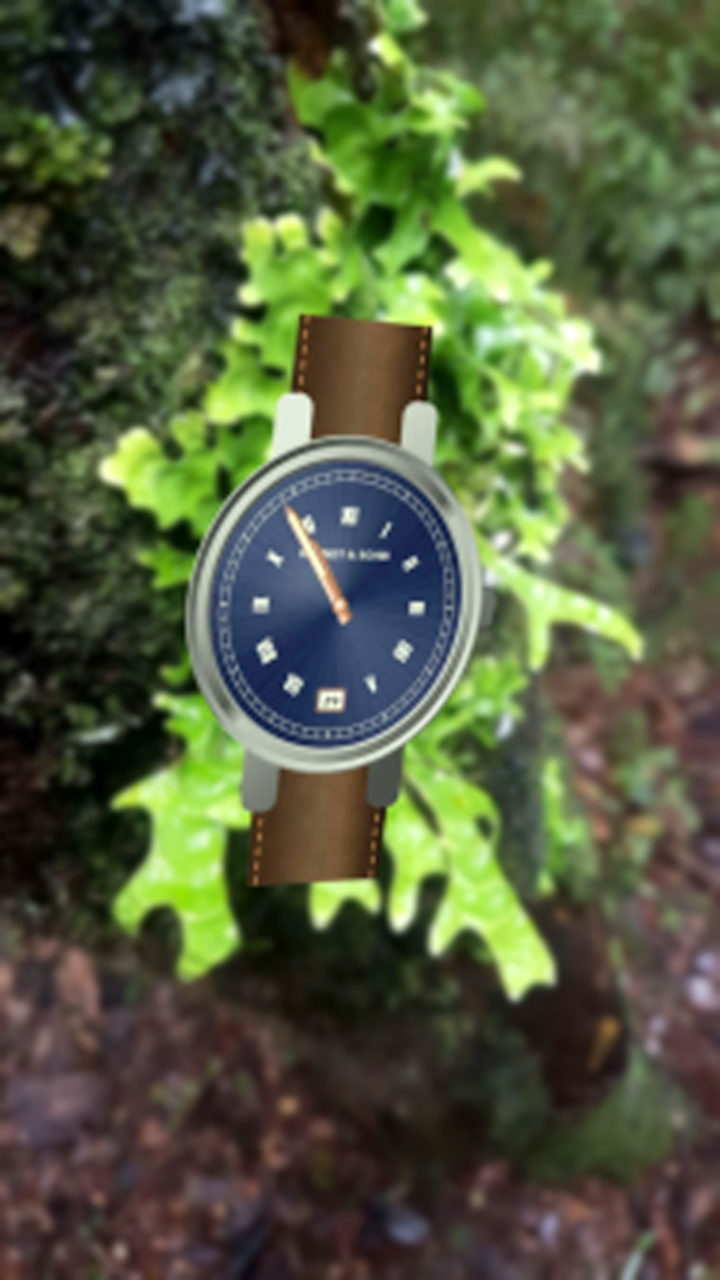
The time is {"hour": 10, "minute": 54}
